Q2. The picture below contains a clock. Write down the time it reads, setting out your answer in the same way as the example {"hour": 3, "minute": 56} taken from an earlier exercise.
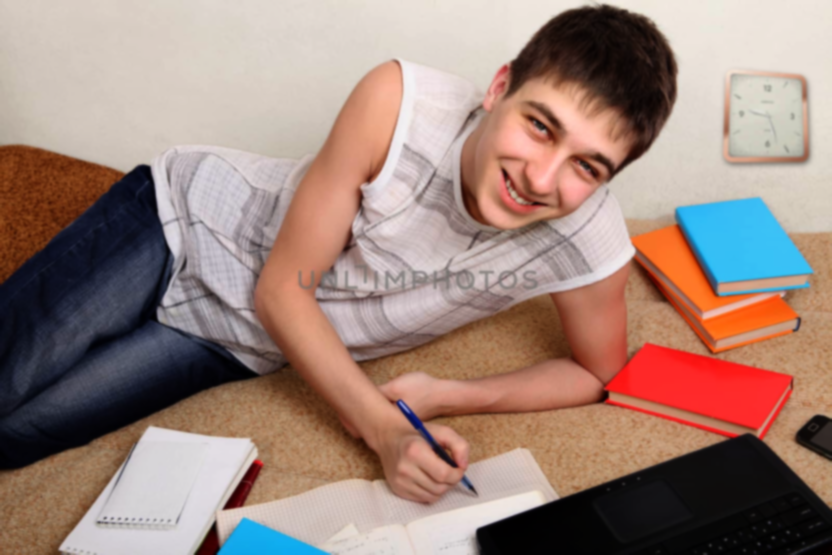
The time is {"hour": 9, "minute": 27}
